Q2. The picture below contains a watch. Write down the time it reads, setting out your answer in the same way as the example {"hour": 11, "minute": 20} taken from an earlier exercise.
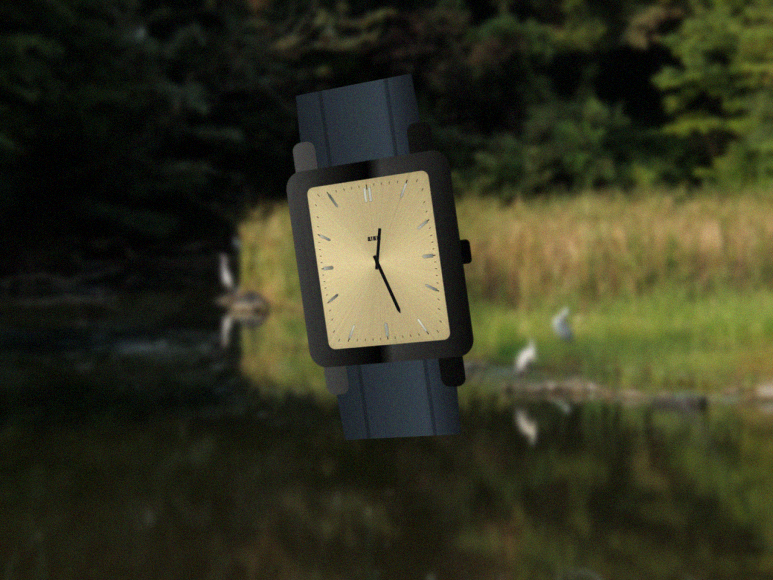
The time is {"hour": 12, "minute": 27}
